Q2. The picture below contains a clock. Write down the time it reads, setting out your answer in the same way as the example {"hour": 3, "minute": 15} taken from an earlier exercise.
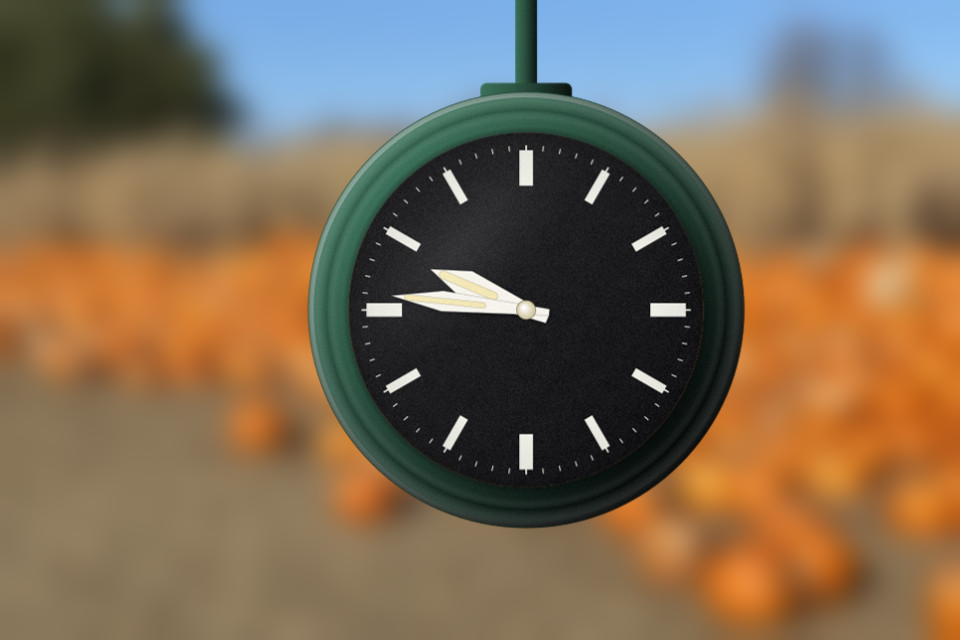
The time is {"hour": 9, "minute": 46}
